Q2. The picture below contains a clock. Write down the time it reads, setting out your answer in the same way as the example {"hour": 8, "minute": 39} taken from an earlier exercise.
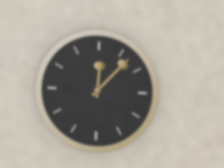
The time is {"hour": 12, "minute": 7}
